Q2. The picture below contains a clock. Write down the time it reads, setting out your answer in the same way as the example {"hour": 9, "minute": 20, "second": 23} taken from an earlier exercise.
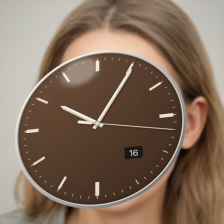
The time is {"hour": 10, "minute": 5, "second": 17}
